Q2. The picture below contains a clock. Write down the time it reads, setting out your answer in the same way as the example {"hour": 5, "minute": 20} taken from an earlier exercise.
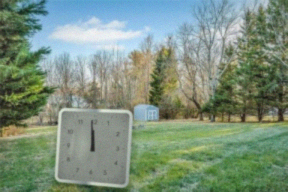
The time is {"hour": 11, "minute": 59}
